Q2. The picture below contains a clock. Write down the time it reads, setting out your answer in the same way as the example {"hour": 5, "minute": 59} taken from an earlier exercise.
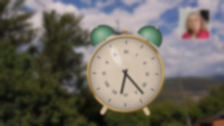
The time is {"hour": 6, "minute": 23}
